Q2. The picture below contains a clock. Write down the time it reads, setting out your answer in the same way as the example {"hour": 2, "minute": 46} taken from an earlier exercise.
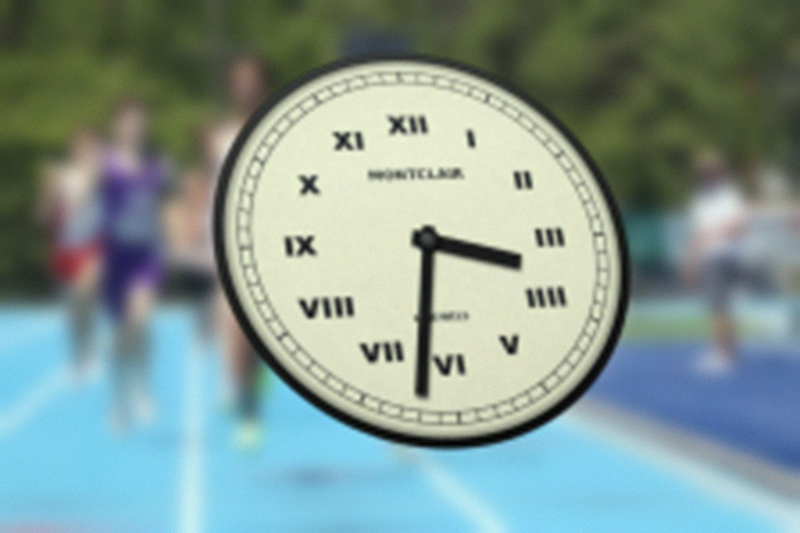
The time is {"hour": 3, "minute": 32}
